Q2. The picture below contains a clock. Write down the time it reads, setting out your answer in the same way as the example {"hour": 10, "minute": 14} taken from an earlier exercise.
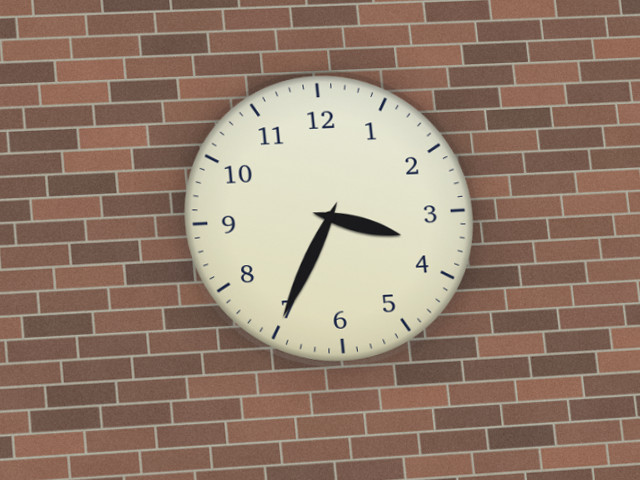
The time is {"hour": 3, "minute": 35}
